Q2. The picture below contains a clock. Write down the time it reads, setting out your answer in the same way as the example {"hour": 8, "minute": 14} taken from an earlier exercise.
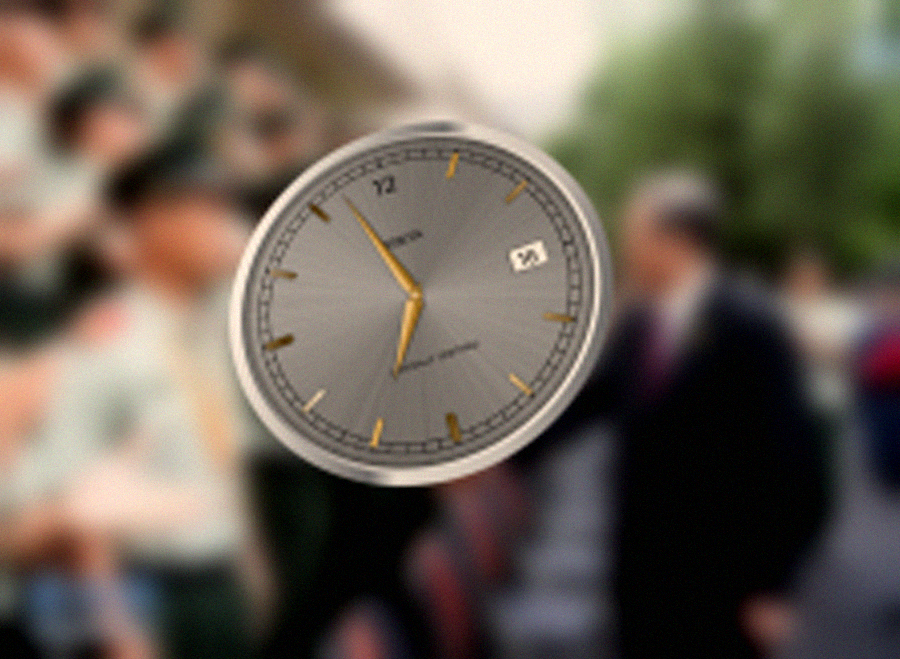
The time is {"hour": 6, "minute": 57}
